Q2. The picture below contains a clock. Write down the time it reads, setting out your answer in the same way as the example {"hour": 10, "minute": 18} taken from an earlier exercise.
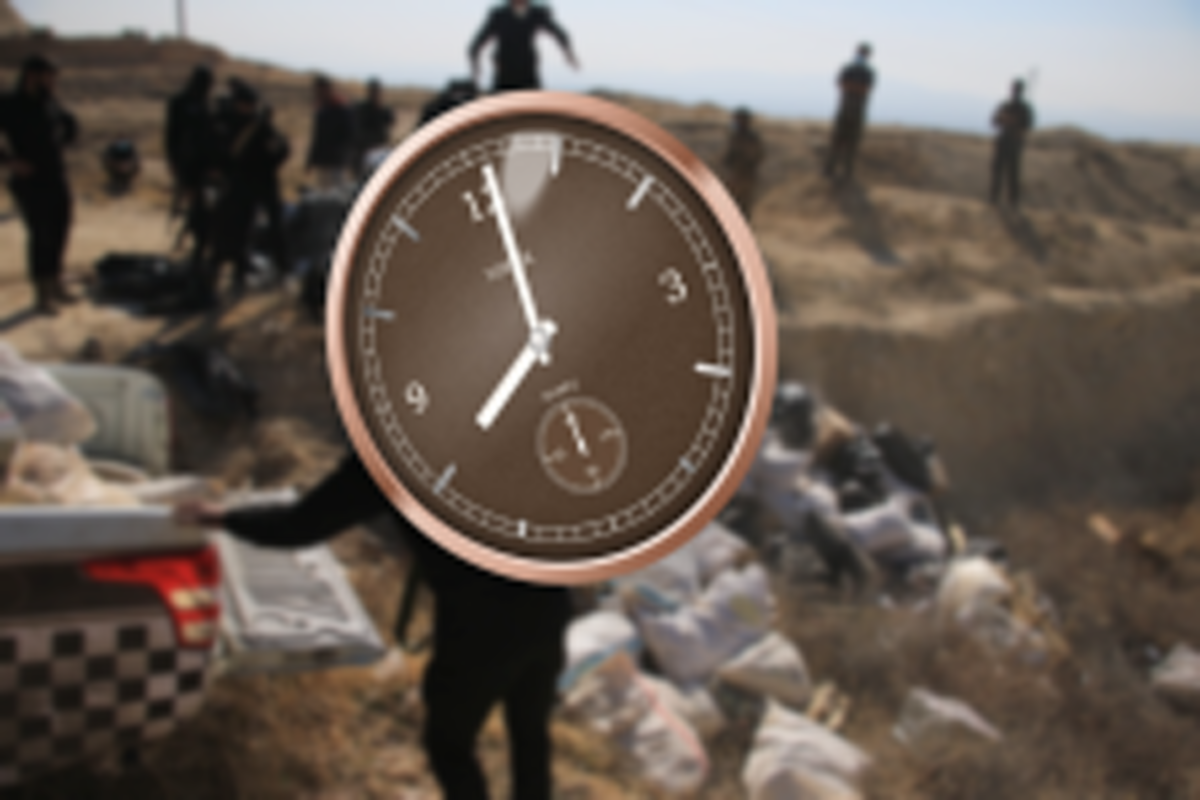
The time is {"hour": 8, "minute": 1}
